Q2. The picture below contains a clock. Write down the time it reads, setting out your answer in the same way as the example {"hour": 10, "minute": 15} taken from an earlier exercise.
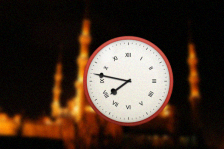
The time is {"hour": 7, "minute": 47}
